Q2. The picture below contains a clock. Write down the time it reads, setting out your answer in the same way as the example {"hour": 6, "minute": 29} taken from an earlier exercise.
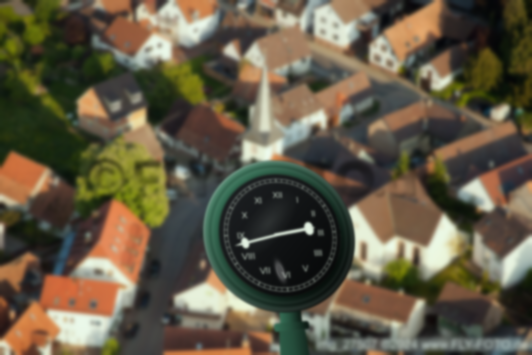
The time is {"hour": 2, "minute": 43}
